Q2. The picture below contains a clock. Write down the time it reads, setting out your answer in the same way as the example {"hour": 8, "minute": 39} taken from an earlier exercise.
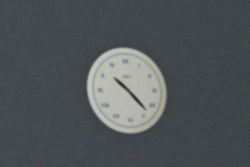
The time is {"hour": 10, "minute": 23}
